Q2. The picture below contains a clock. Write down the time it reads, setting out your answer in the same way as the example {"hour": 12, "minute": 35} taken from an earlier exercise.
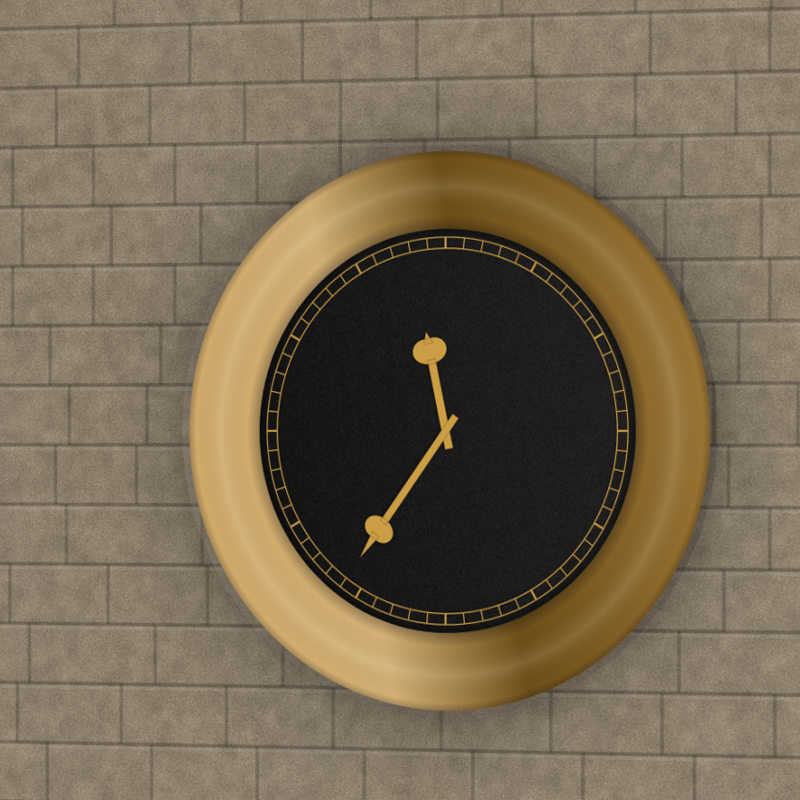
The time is {"hour": 11, "minute": 36}
